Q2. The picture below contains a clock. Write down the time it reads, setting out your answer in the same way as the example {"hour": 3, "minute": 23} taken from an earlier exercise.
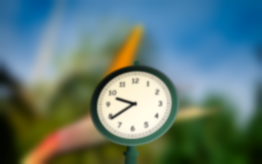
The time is {"hour": 9, "minute": 39}
